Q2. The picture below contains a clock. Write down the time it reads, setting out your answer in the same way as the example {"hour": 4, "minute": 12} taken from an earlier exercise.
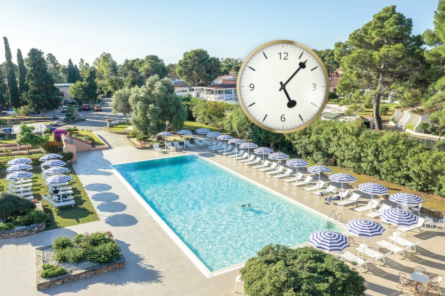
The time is {"hour": 5, "minute": 7}
